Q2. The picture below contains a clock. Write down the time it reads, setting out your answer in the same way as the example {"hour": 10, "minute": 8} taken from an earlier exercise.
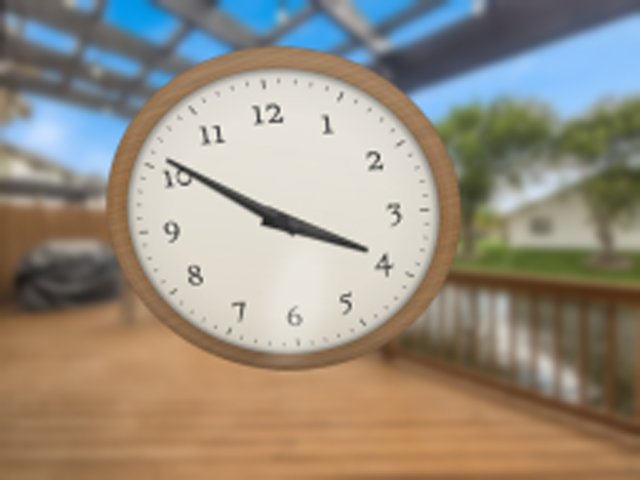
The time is {"hour": 3, "minute": 51}
